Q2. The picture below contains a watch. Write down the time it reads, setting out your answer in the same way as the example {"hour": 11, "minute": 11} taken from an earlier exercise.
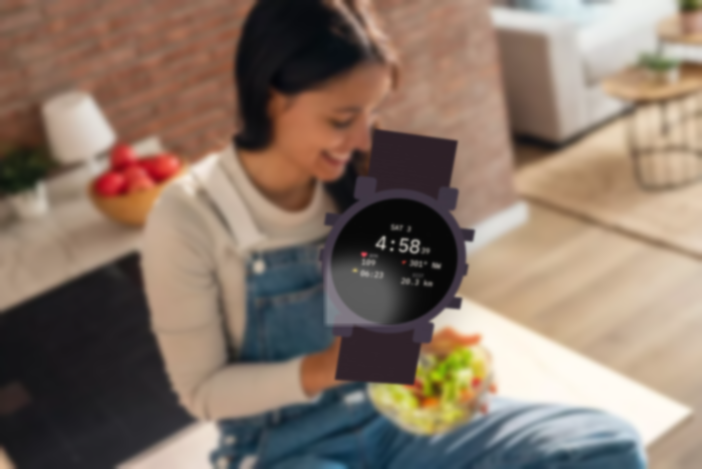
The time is {"hour": 4, "minute": 58}
